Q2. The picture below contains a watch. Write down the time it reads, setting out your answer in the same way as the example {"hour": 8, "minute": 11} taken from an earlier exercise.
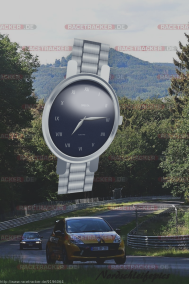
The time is {"hour": 7, "minute": 14}
